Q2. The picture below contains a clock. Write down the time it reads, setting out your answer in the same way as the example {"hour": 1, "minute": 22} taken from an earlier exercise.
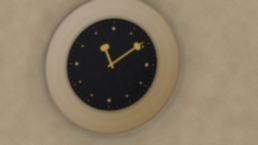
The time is {"hour": 11, "minute": 9}
